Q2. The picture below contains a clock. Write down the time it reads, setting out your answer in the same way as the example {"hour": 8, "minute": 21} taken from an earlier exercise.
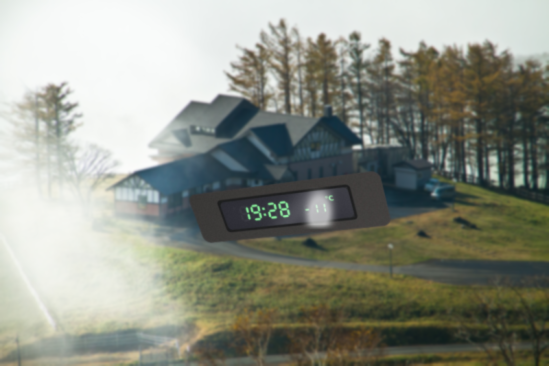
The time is {"hour": 19, "minute": 28}
